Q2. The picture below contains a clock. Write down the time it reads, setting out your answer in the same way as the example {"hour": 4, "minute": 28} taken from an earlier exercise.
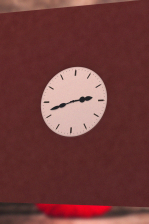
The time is {"hour": 2, "minute": 42}
